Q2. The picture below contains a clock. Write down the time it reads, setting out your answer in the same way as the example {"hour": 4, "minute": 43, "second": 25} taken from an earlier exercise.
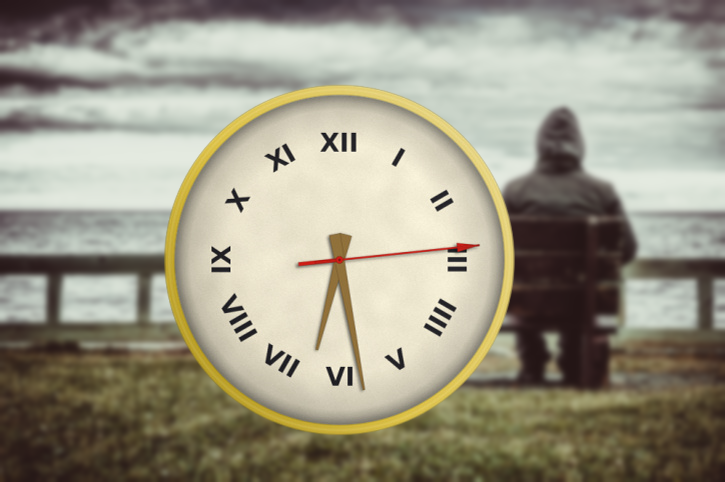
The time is {"hour": 6, "minute": 28, "second": 14}
